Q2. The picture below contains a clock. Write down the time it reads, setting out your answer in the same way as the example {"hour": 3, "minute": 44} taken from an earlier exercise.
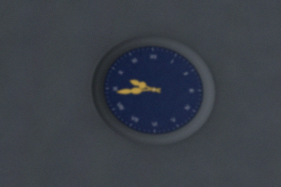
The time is {"hour": 9, "minute": 44}
